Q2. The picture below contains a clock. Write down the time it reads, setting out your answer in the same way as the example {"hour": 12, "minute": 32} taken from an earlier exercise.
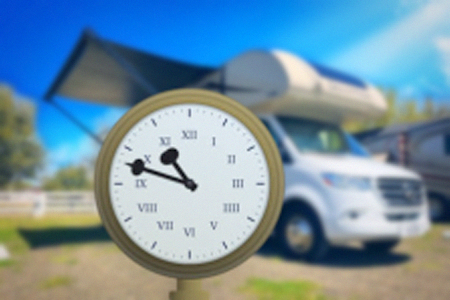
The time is {"hour": 10, "minute": 48}
